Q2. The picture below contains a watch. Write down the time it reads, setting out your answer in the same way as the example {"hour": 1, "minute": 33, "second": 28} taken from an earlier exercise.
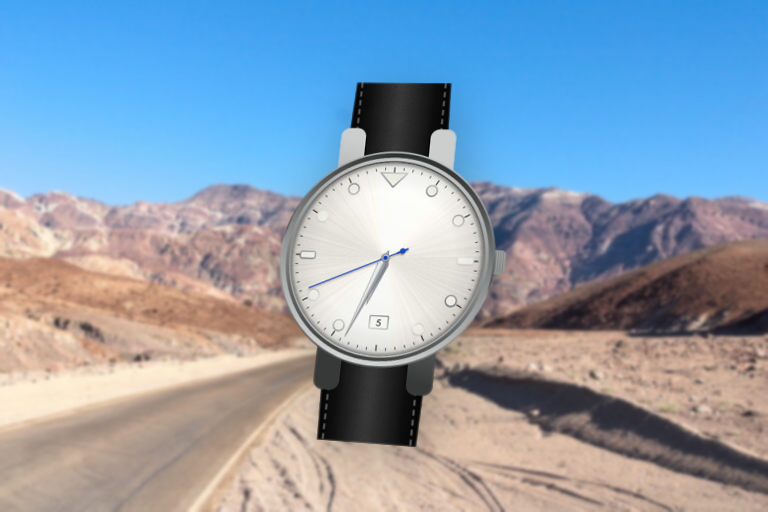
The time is {"hour": 6, "minute": 33, "second": 41}
